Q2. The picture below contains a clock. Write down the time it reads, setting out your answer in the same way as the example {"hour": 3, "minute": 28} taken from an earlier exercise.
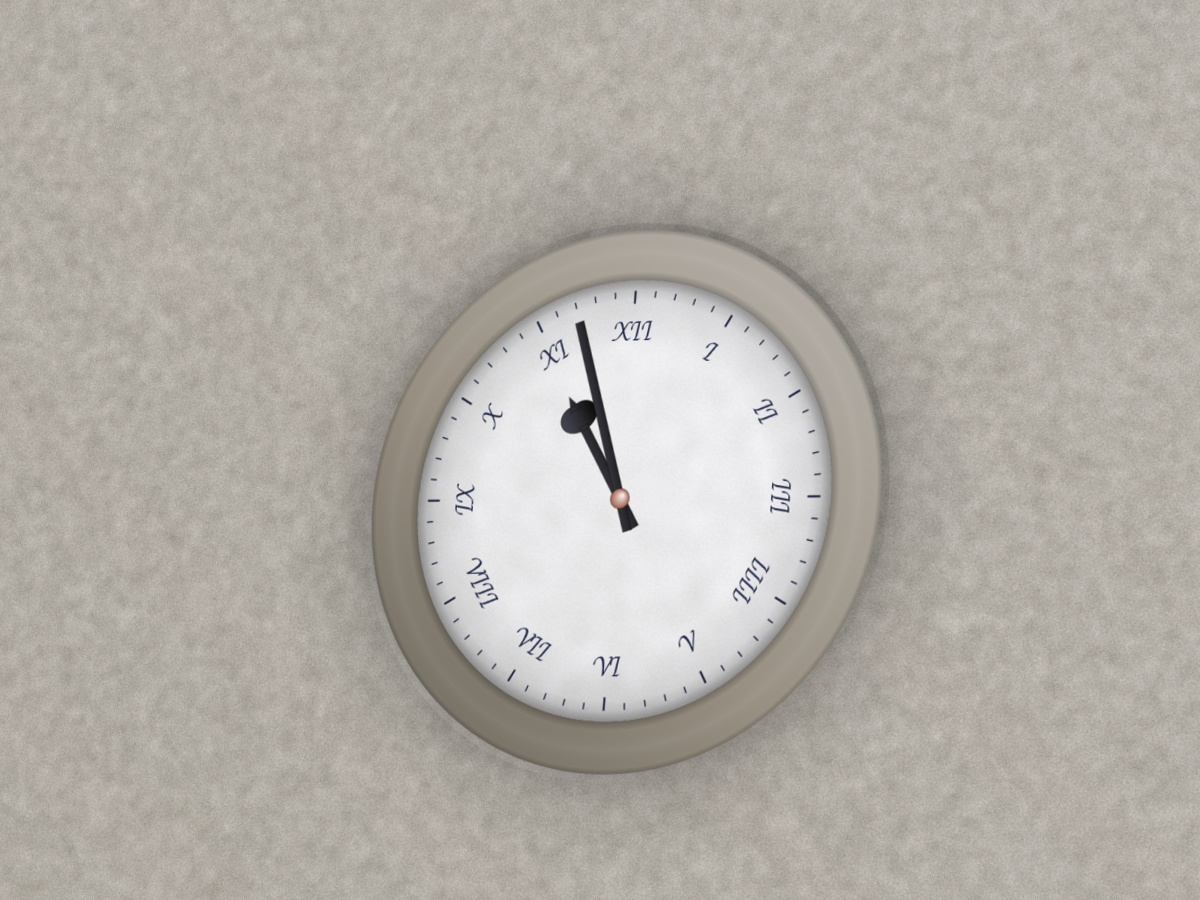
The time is {"hour": 10, "minute": 57}
